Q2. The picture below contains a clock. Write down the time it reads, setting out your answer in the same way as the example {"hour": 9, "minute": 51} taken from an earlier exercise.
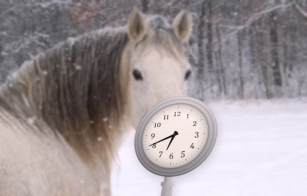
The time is {"hour": 6, "minute": 41}
